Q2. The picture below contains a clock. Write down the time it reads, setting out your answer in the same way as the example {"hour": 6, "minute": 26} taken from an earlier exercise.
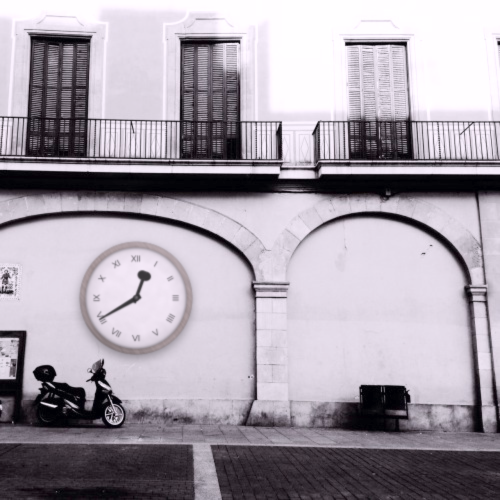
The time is {"hour": 12, "minute": 40}
